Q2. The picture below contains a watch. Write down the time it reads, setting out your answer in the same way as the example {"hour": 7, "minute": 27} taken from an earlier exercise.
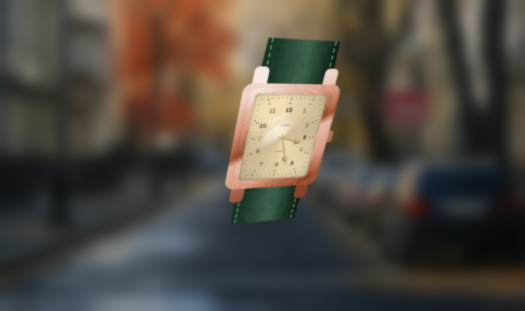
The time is {"hour": 3, "minute": 27}
